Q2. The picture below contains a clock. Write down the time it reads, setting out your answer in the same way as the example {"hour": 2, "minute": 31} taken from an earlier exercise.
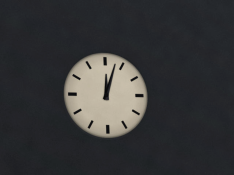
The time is {"hour": 12, "minute": 3}
